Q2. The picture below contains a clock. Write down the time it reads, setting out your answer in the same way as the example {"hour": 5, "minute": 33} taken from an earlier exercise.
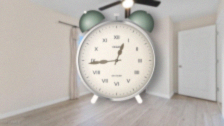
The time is {"hour": 12, "minute": 44}
